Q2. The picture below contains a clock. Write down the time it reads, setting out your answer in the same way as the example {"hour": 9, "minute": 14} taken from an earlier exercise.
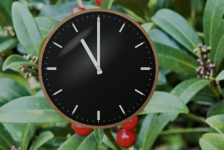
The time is {"hour": 11, "minute": 0}
